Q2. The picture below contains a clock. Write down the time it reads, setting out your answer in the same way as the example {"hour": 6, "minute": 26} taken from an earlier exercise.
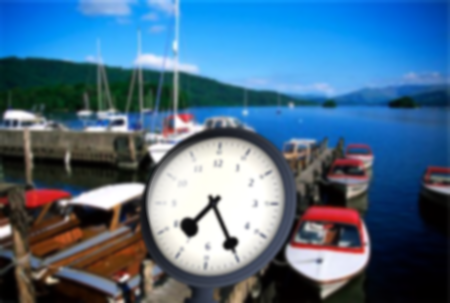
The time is {"hour": 7, "minute": 25}
